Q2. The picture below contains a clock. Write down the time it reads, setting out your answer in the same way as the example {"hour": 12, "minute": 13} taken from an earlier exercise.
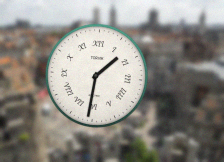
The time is {"hour": 1, "minute": 31}
